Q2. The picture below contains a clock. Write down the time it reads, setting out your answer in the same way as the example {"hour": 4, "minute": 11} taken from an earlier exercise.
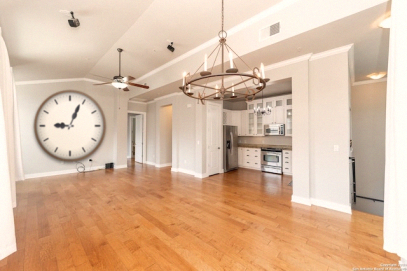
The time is {"hour": 9, "minute": 4}
